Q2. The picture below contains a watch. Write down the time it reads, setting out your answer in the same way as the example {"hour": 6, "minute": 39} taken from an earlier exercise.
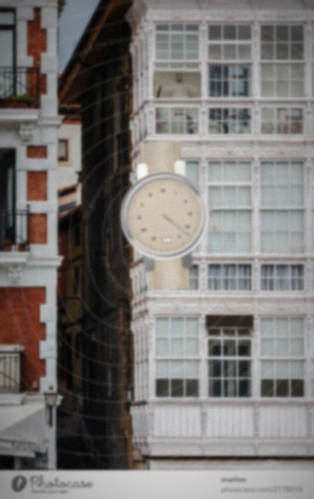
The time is {"hour": 4, "minute": 22}
